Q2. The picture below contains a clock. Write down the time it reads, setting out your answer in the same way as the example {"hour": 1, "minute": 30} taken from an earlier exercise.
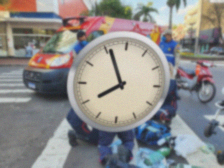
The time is {"hour": 7, "minute": 56}
